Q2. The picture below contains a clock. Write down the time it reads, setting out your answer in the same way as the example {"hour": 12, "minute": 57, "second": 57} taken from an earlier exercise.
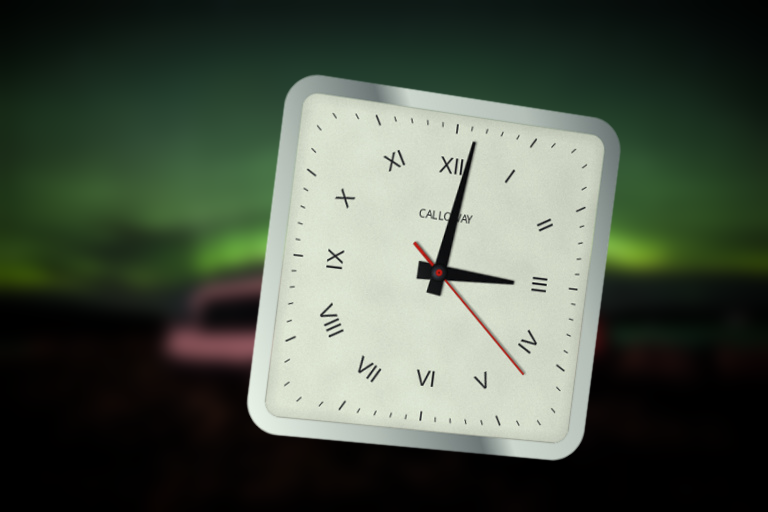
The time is {"hour": 3, "minute": 1, "second": 22}
